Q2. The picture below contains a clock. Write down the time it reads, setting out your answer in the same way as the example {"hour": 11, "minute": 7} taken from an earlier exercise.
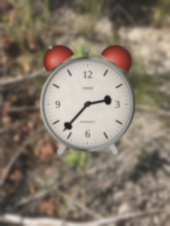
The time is {"hour": 2, "minute": 37}
